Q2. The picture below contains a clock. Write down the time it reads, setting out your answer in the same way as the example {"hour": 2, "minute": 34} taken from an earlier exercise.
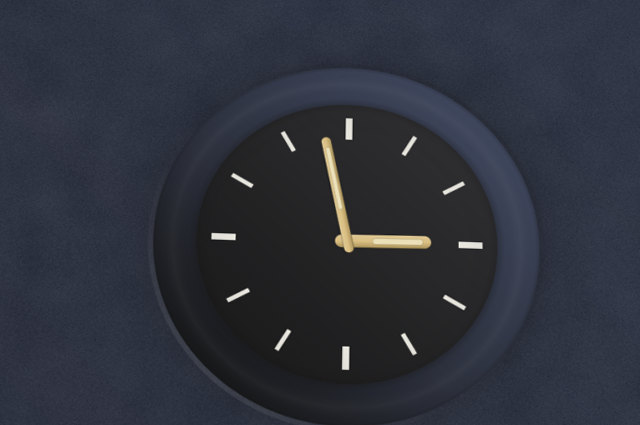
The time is {"hour": 2, "minute": 58}
